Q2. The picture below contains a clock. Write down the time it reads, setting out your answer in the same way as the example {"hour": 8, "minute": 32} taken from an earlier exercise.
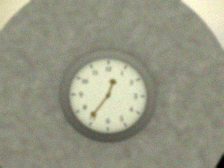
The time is {"hour": 12, "minute": 36}
